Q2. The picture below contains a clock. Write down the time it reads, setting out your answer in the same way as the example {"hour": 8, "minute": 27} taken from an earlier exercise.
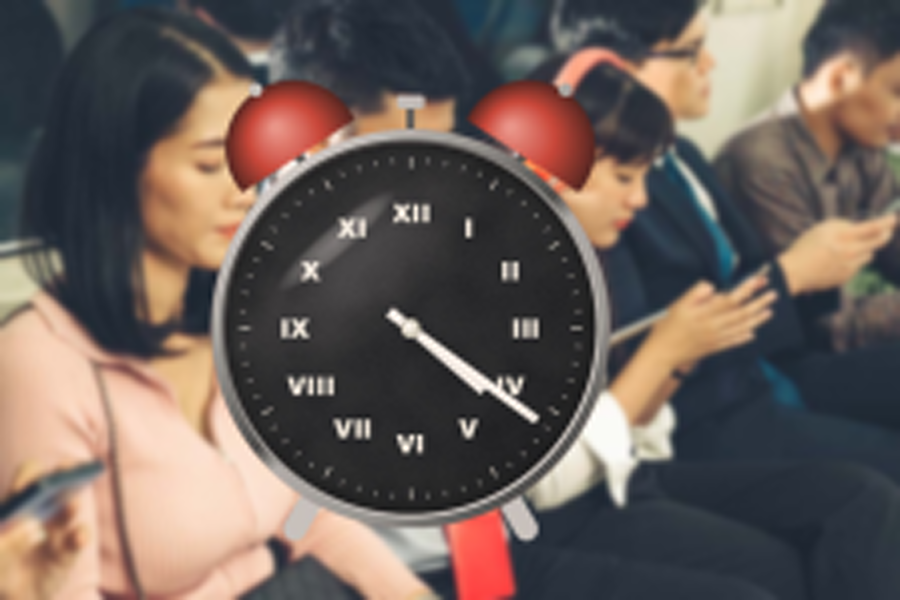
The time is {"hour": 4, "minute": 21}
